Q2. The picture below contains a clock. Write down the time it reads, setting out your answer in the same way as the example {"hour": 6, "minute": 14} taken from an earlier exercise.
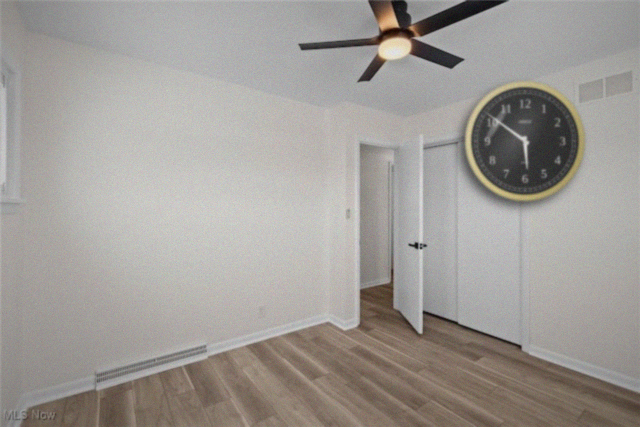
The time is {"hour": 5, "minute": 51}
